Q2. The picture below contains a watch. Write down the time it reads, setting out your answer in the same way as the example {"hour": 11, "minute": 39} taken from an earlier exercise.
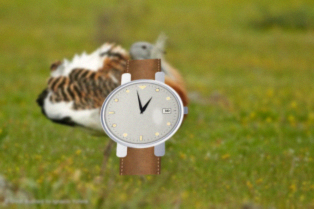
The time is {"hour": 12, "minute": 58}
